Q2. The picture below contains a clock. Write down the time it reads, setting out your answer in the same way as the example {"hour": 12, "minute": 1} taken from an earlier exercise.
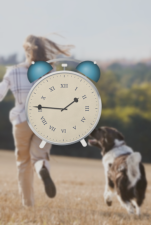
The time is {"hour": 1, "minute": 46}
